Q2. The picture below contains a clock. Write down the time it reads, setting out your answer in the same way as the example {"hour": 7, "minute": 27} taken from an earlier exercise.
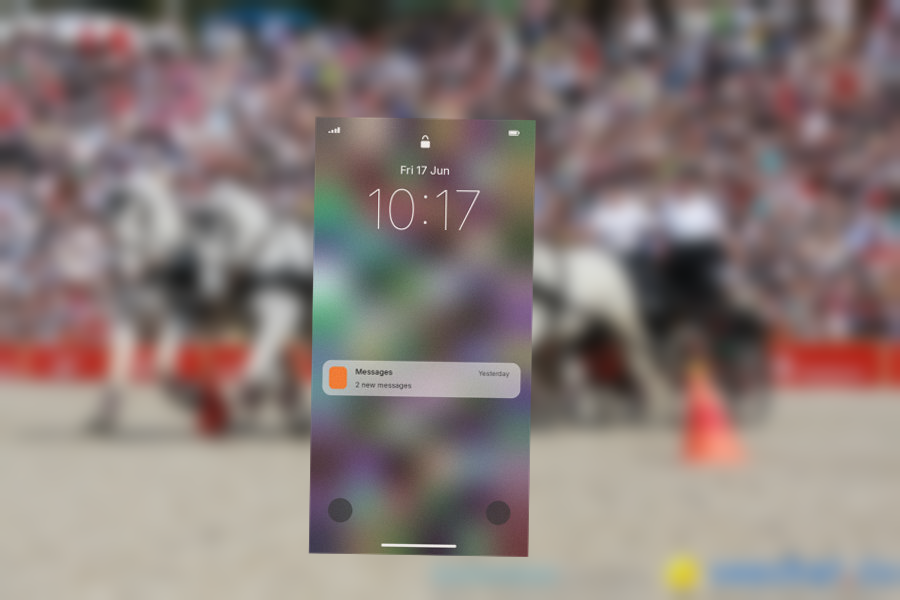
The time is {"hour": 10, "minute": 17}
